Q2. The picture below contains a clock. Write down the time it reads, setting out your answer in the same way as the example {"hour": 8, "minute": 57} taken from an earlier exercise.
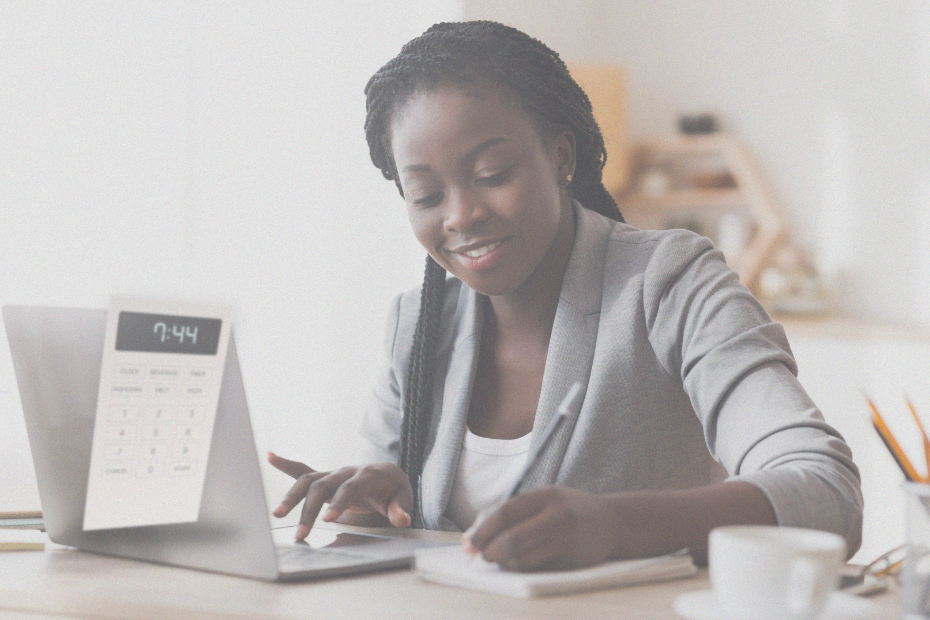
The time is {"hour": 7, "minute": 44}
